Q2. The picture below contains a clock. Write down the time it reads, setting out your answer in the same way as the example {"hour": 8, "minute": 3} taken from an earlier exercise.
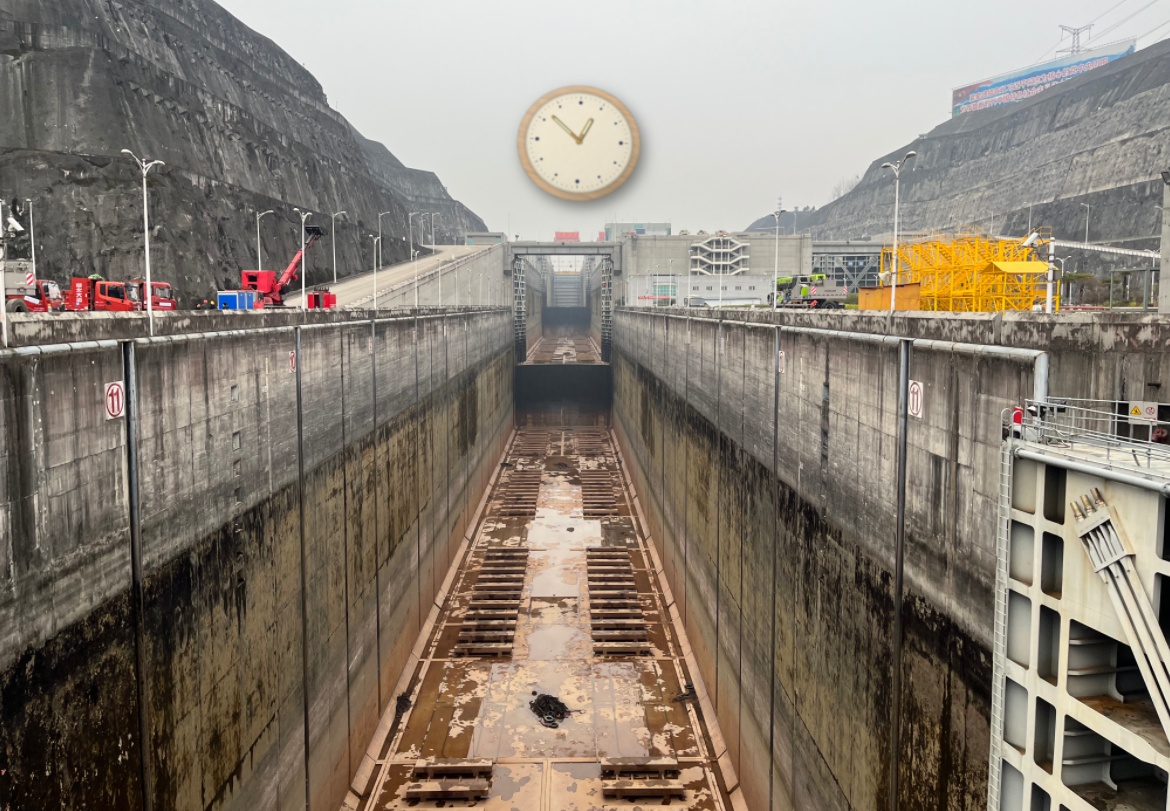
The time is {"hour": 12, "minute": 52}
